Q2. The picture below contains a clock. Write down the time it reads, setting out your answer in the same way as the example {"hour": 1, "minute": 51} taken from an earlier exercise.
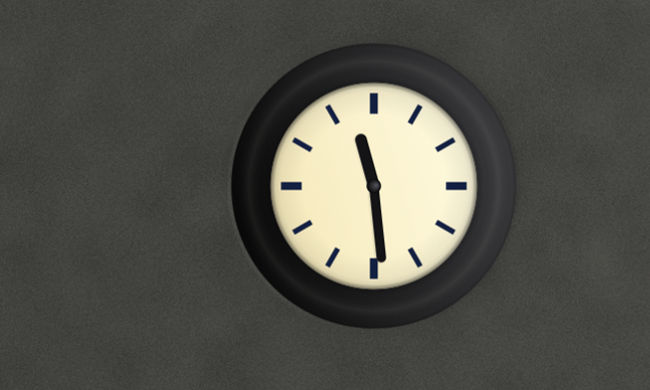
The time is {"hour": 11, "minute": 29}
